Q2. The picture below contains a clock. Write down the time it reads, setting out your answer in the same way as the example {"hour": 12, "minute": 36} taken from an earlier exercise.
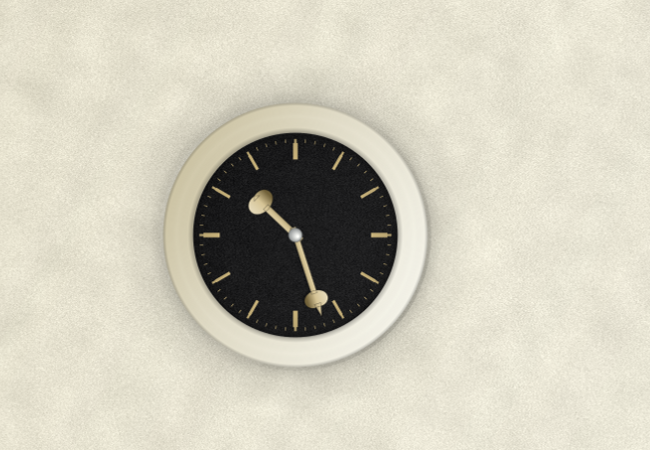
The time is {"hour": 10, "minute": 27}
